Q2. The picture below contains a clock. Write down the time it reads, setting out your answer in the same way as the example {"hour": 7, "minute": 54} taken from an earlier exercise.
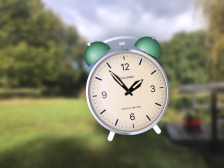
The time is {"hour": 1, "minute": 54}
